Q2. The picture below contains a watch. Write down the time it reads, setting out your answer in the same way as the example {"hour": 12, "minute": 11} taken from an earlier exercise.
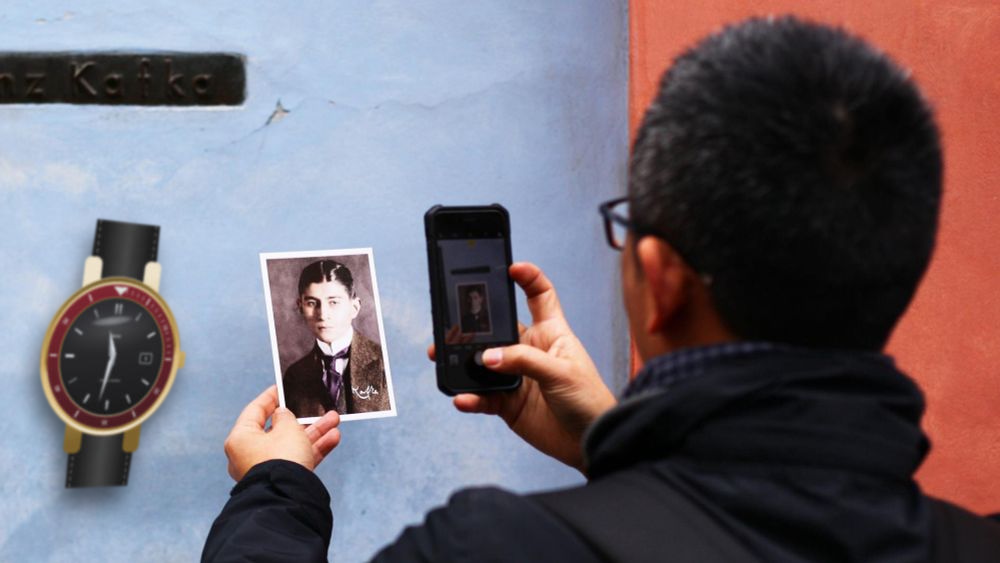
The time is {"hour": 11, "minute": 32}
